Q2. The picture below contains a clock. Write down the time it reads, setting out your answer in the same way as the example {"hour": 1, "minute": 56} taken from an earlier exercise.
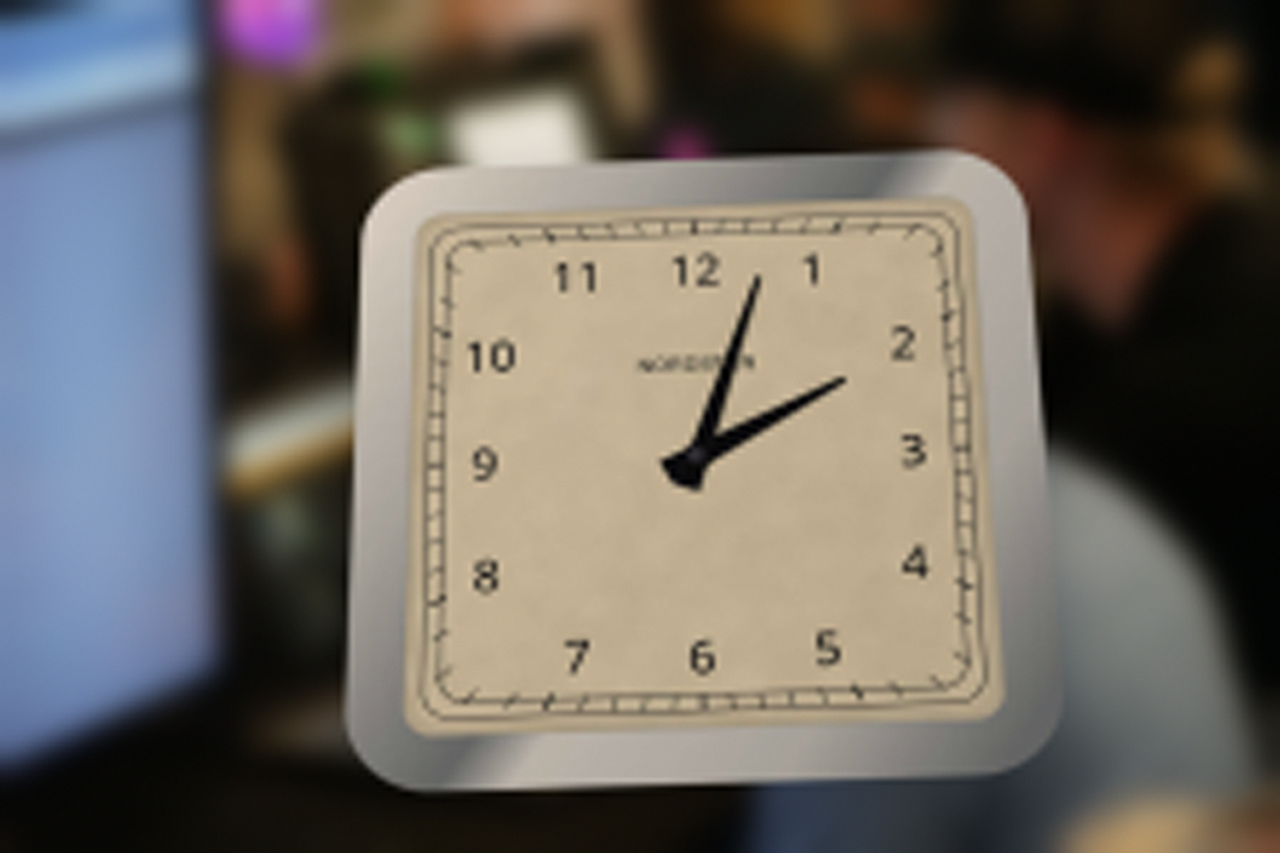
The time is {"hour": 2, "minute": 3}
